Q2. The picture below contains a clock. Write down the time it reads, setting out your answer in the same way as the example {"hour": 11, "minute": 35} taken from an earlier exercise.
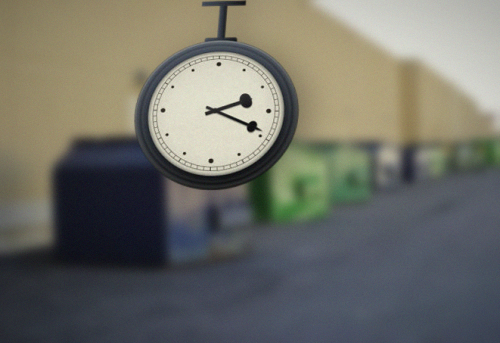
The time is {"hour": 2, "minute": 19}
